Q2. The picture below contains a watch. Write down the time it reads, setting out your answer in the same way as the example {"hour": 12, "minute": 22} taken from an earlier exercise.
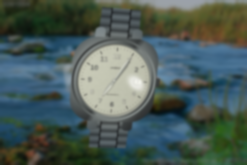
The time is {"hour": 7, "minute": 5}
